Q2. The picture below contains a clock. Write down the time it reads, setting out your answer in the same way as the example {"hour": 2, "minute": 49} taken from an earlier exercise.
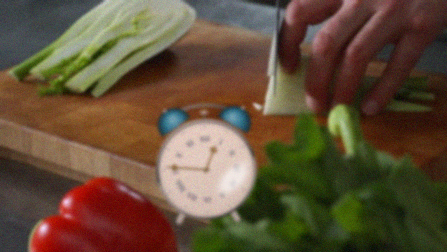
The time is {"hour": 12, "minute": 46}
